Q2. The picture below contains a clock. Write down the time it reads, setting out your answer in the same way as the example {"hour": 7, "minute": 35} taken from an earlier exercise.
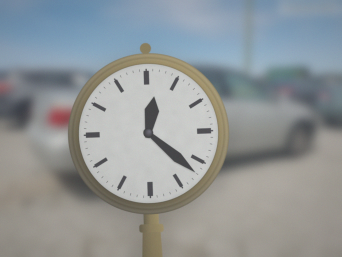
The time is {"hour": 12, "minute": 22}
